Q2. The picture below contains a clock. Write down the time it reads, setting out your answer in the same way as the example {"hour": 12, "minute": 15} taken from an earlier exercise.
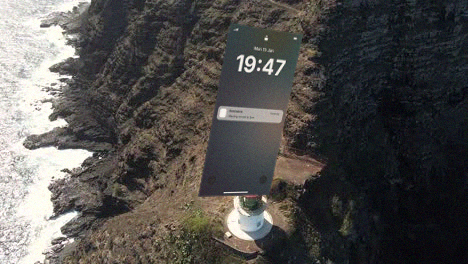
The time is {"hour": 19, "minute": 47}
